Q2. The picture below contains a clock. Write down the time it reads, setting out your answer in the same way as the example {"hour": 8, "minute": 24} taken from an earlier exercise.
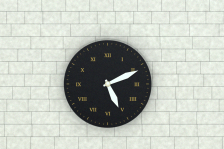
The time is {"hour": 5, "minute": 11}
